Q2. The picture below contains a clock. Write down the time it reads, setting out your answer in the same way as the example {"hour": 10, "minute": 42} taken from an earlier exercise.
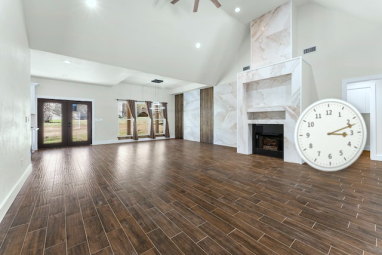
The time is {"hour": 3, "minute": 12}
